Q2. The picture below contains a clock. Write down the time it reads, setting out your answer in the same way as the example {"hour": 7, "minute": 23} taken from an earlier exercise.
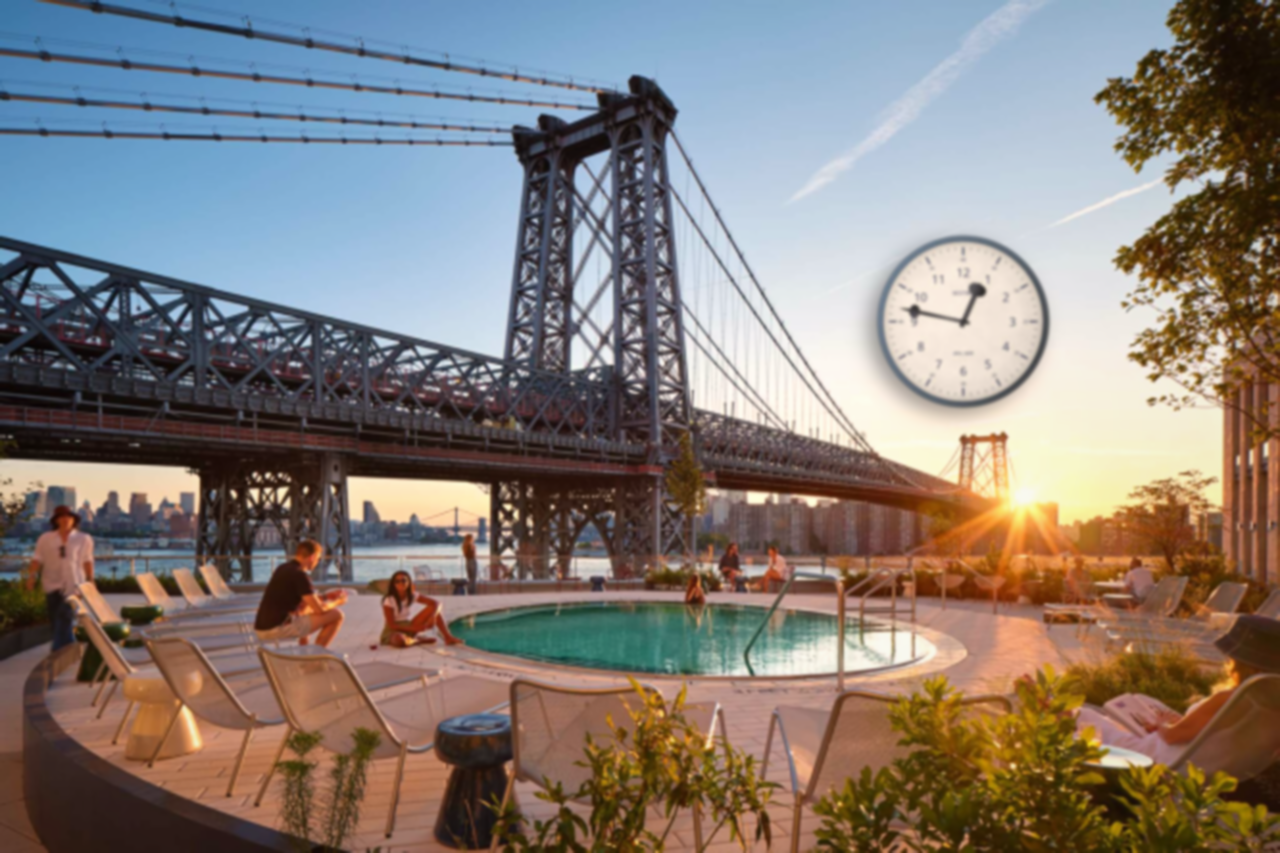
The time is {"hour": 12, "minute": 47}
